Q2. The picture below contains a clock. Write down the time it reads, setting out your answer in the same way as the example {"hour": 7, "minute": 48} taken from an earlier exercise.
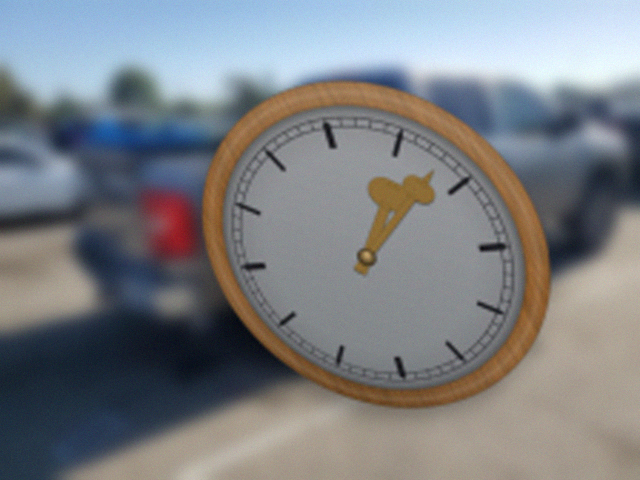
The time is {"hour": 1, "minute": 8}
